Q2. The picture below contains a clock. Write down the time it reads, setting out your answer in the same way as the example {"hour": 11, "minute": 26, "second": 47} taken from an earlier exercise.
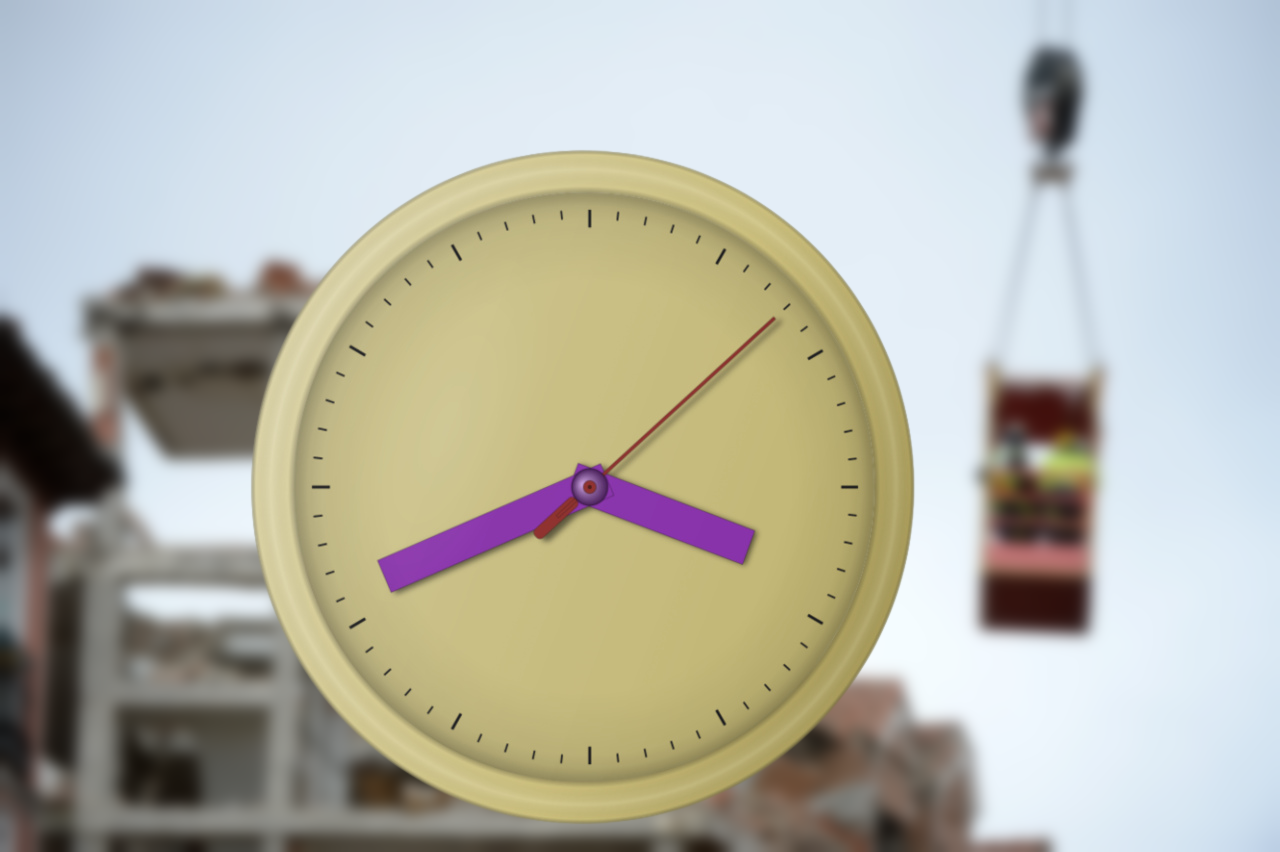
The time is {"hour": 3, "minute": 41, "second": 8}
